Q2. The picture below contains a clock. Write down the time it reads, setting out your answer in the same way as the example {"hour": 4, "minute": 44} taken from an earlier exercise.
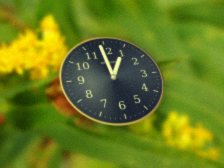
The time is {"hour": 12, "minute": 59}
